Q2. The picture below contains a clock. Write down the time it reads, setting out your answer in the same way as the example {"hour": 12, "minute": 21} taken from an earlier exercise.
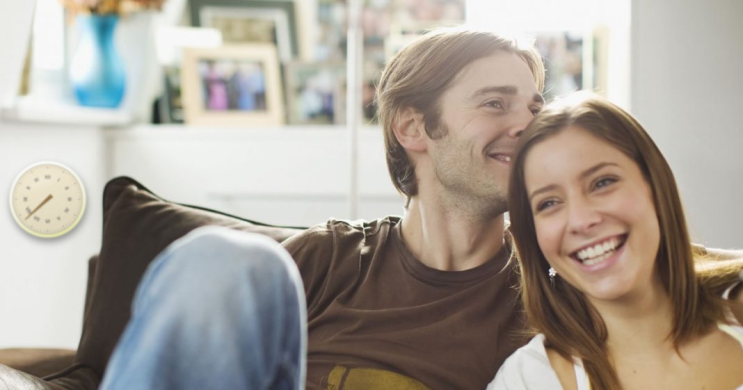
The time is {"hour": 7, "minute": 38}
